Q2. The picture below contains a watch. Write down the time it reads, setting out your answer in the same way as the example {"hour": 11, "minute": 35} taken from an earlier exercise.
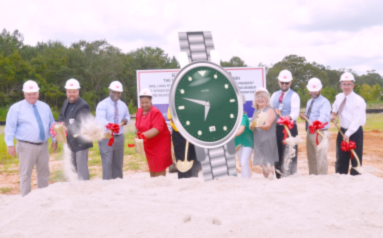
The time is {"hour": 6, "minute": 48}
